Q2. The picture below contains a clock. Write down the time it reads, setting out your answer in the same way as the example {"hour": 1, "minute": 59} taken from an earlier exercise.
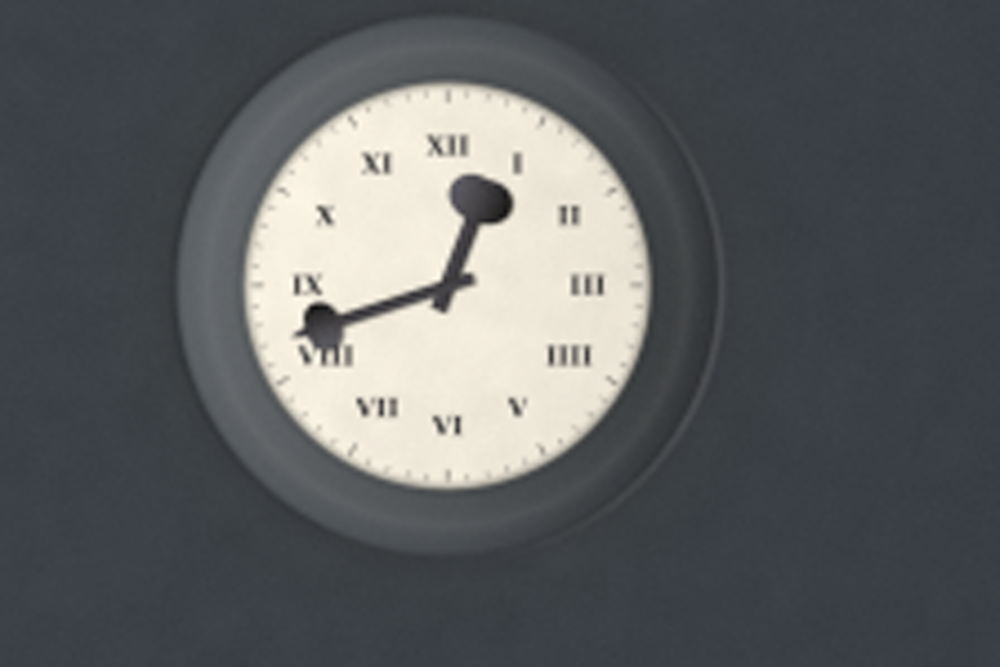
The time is {"hour": 12, "minute": 42}
